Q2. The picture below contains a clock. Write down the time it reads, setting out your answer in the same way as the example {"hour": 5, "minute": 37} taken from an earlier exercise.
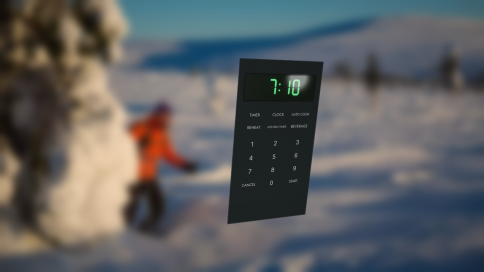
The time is {"hour": 7, "minute": 10}
